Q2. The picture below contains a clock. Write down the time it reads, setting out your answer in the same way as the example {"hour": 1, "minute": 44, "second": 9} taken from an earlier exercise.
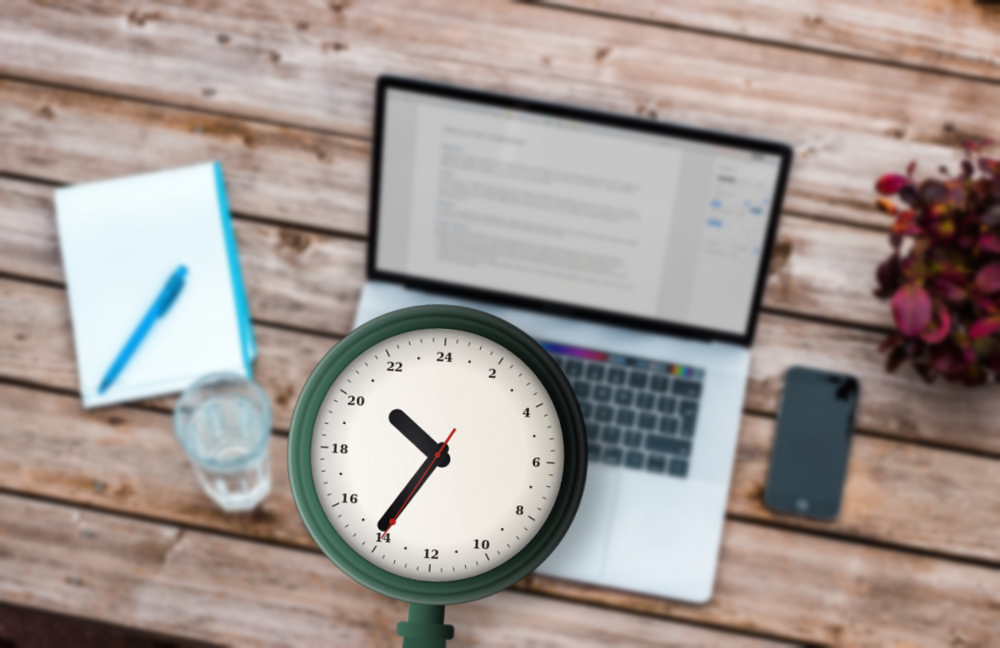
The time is {"hour": 20, "minute": 35, "second": 35}
